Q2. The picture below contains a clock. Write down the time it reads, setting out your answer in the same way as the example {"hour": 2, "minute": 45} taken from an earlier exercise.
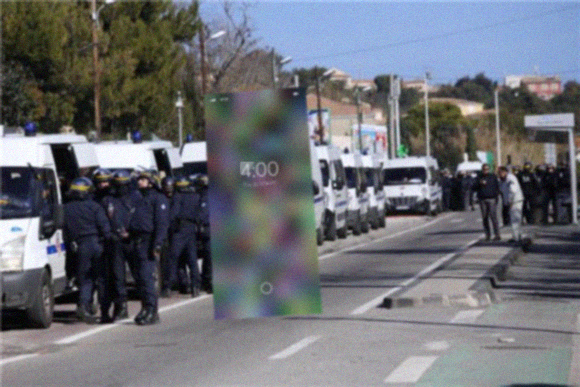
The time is {"hour": 4, "minute": 0}
